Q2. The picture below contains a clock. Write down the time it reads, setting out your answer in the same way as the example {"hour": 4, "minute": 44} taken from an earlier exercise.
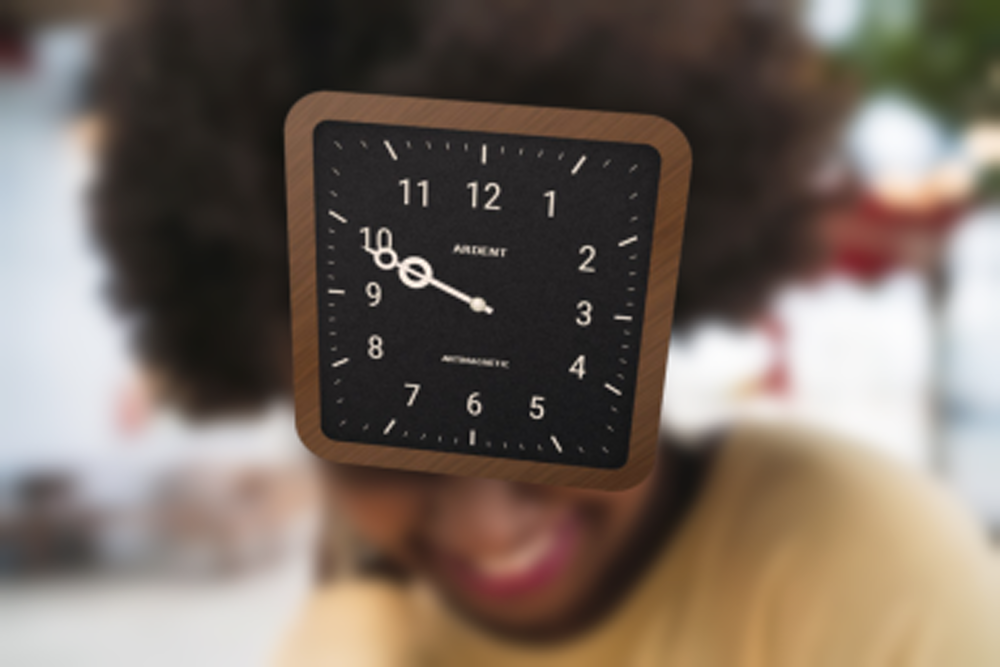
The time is {"hour": 9, "minute": 49}
